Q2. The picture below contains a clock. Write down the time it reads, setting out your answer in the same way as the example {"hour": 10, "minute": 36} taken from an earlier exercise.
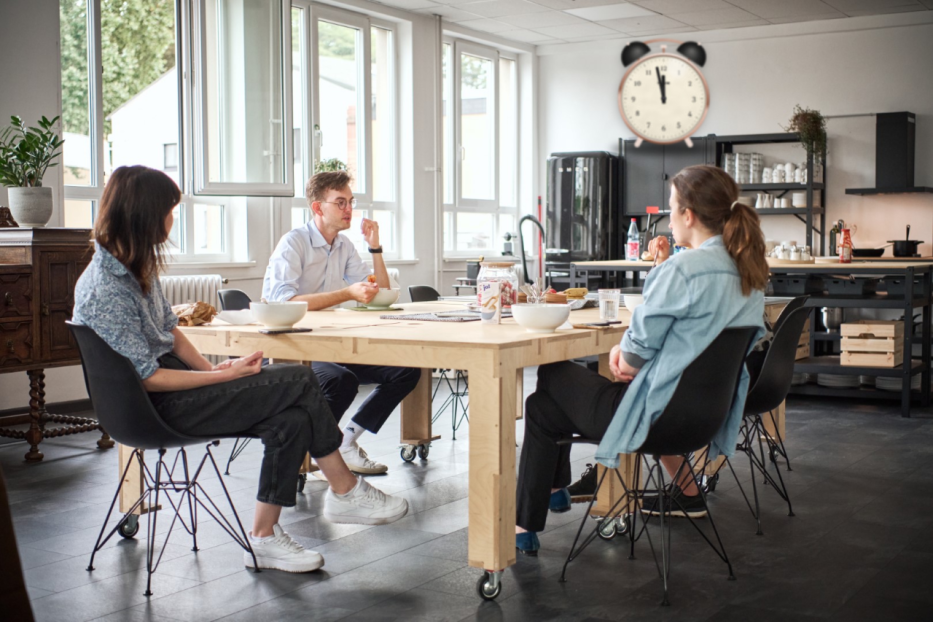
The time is {"hour": 11, "minute": 58}
